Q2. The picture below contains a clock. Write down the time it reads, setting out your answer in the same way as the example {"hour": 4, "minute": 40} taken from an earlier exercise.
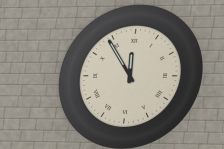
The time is {"hour": 11, "minute": 54}
